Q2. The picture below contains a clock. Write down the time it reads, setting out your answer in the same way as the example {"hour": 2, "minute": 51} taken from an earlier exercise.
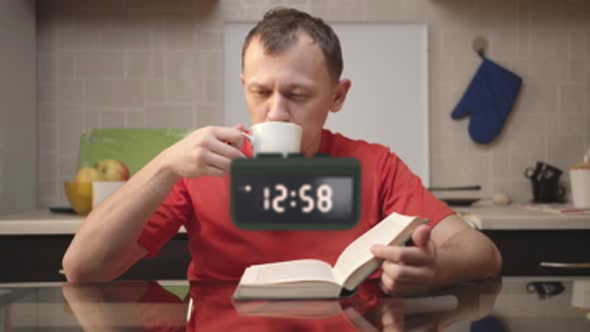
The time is {"hour": 12, "minute": 58}
